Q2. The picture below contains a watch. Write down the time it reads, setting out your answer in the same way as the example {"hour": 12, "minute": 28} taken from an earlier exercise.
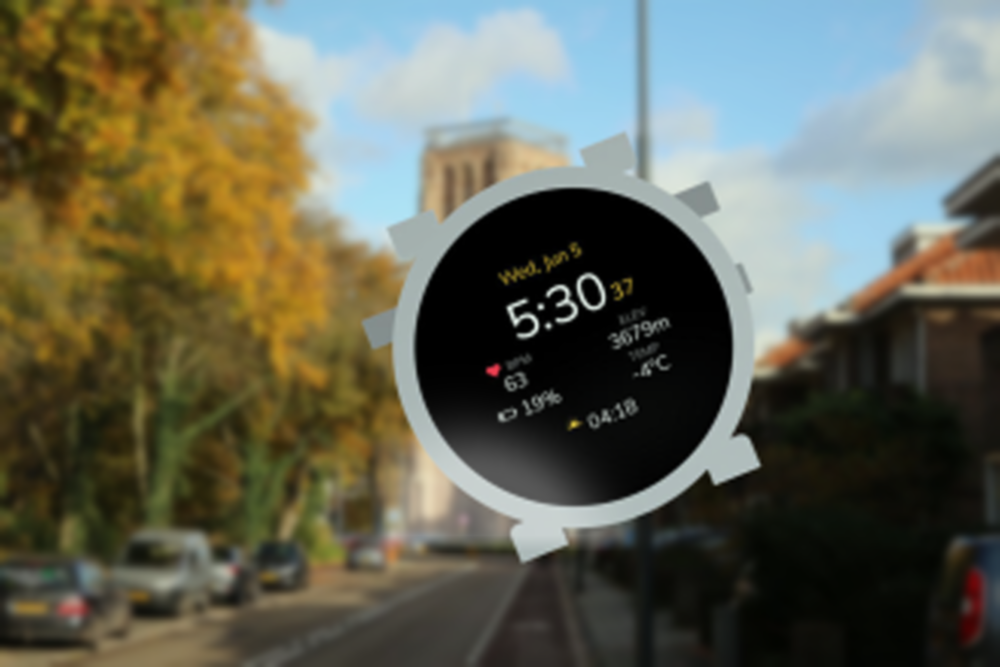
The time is {"hour": 5, "minute": 30}
